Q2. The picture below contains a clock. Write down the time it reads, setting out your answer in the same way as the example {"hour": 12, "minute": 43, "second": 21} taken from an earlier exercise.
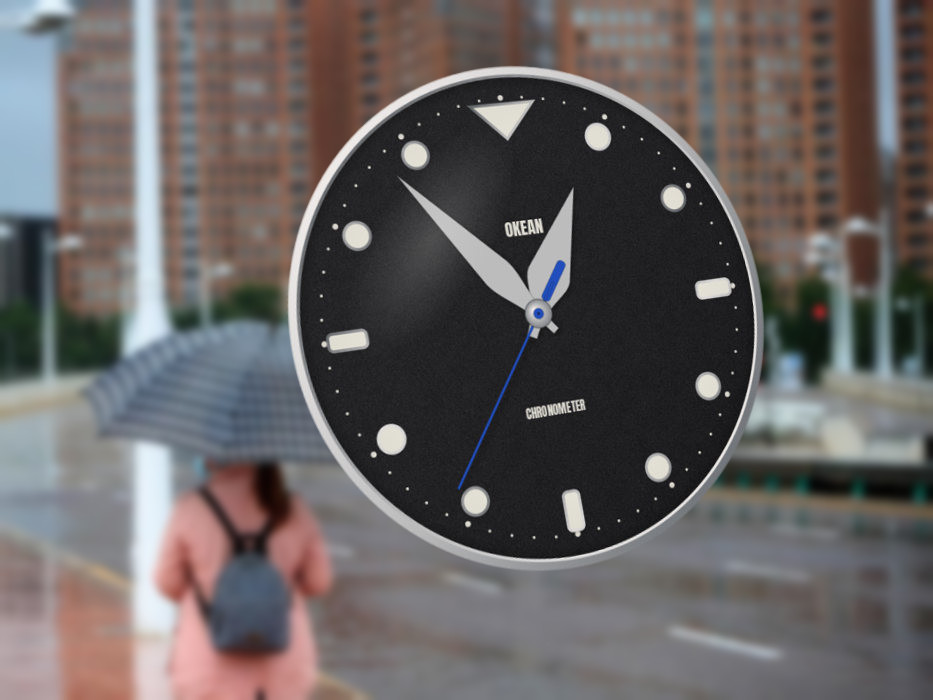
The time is {"hour": 12, "minute": 53, "second": 36}
